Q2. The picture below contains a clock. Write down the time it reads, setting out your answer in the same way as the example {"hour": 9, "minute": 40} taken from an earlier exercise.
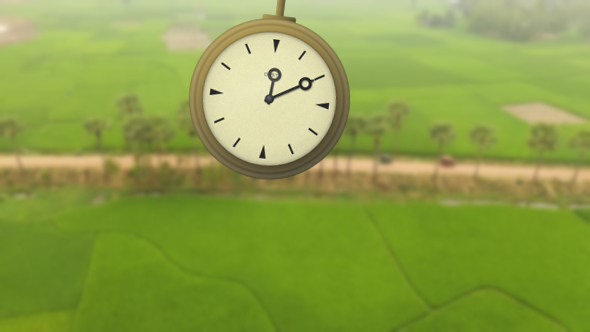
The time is {"hour": 12, "minute": 10}
